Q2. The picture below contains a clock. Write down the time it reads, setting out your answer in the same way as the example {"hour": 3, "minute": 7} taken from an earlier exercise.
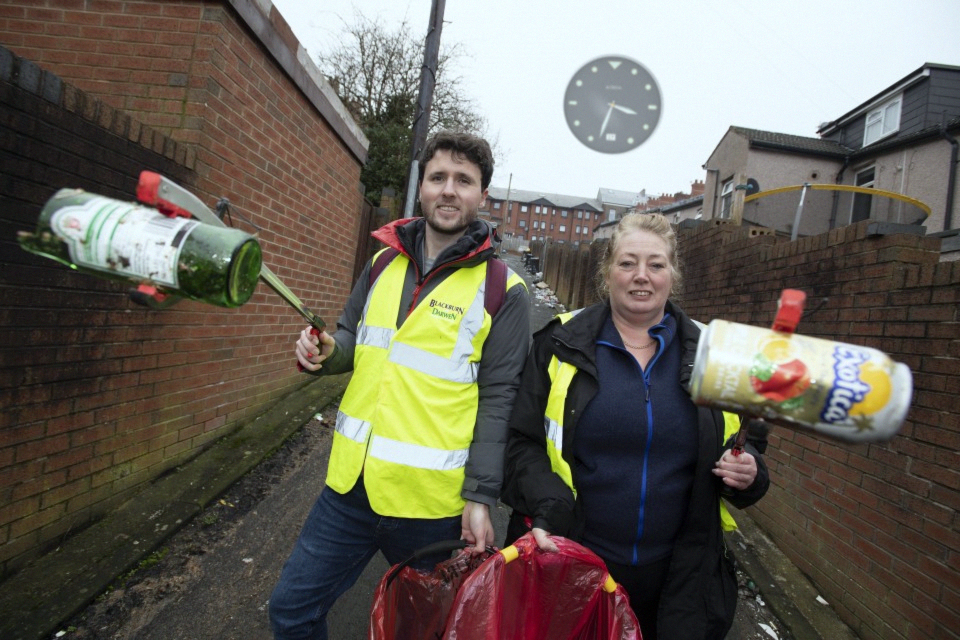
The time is {"hour": 3, "minute": 33}
